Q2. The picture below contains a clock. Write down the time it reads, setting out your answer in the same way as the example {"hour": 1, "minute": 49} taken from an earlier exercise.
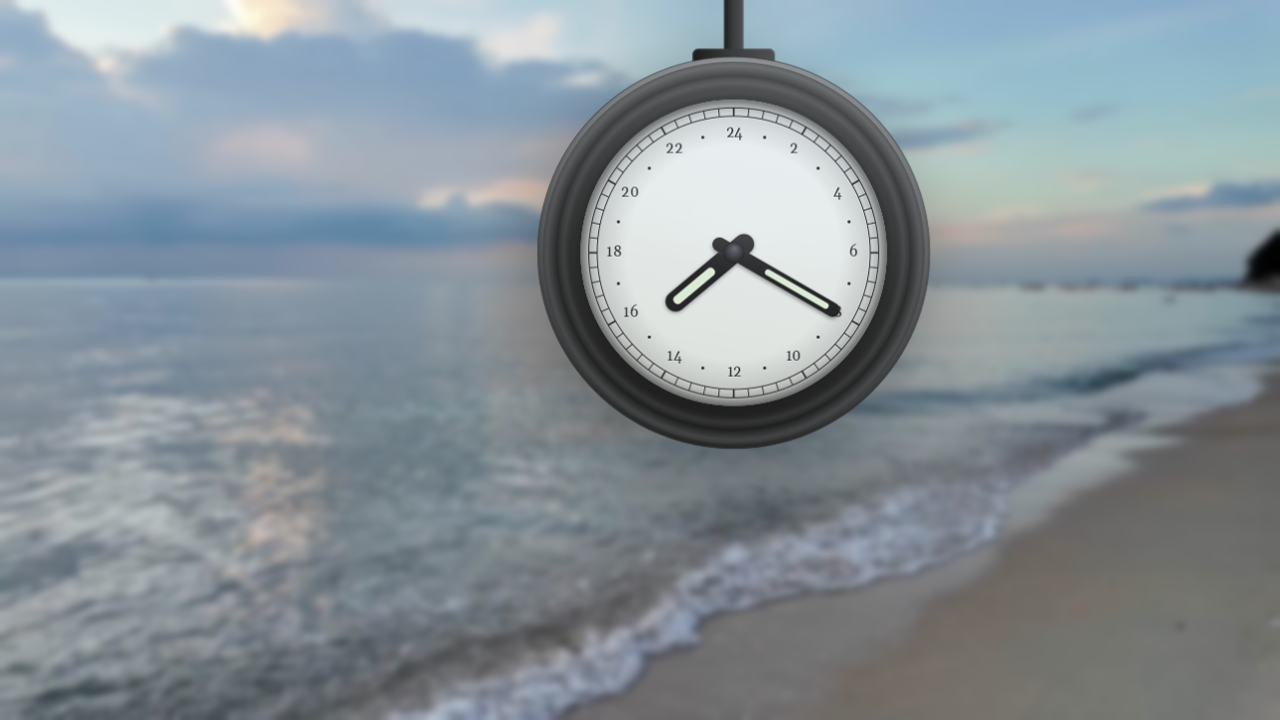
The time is {"hour": 15, "minute": 20}
